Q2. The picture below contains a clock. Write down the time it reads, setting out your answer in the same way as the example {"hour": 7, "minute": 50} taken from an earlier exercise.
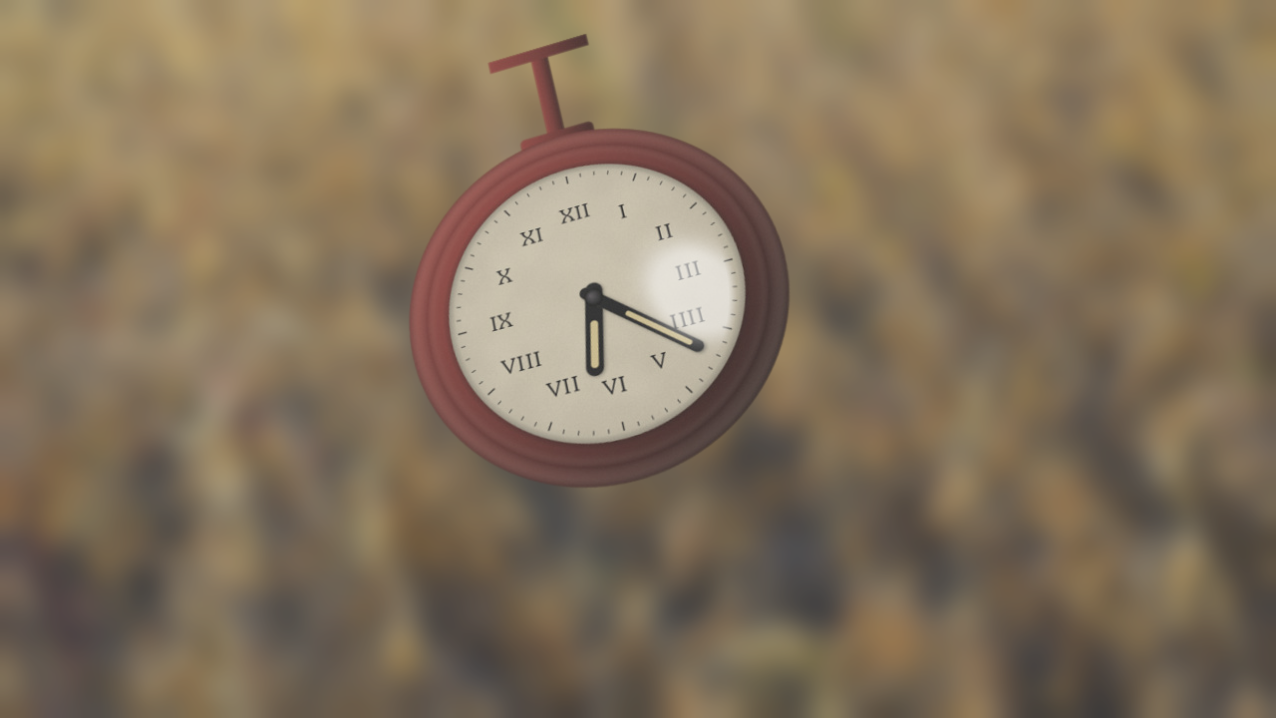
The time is {"hour": 6, "minute": 22}
